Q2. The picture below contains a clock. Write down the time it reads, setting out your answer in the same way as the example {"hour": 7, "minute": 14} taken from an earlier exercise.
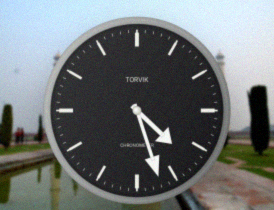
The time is {"hour": 4, "minute": 27}
